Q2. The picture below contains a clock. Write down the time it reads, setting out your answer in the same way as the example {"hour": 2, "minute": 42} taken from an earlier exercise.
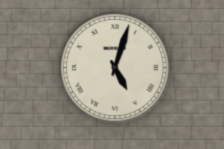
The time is {"hour": 5, "minute": 3}
